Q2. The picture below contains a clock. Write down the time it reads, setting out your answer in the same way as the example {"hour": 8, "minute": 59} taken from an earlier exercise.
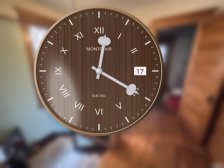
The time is {"hour": 12, "minute": 20}
